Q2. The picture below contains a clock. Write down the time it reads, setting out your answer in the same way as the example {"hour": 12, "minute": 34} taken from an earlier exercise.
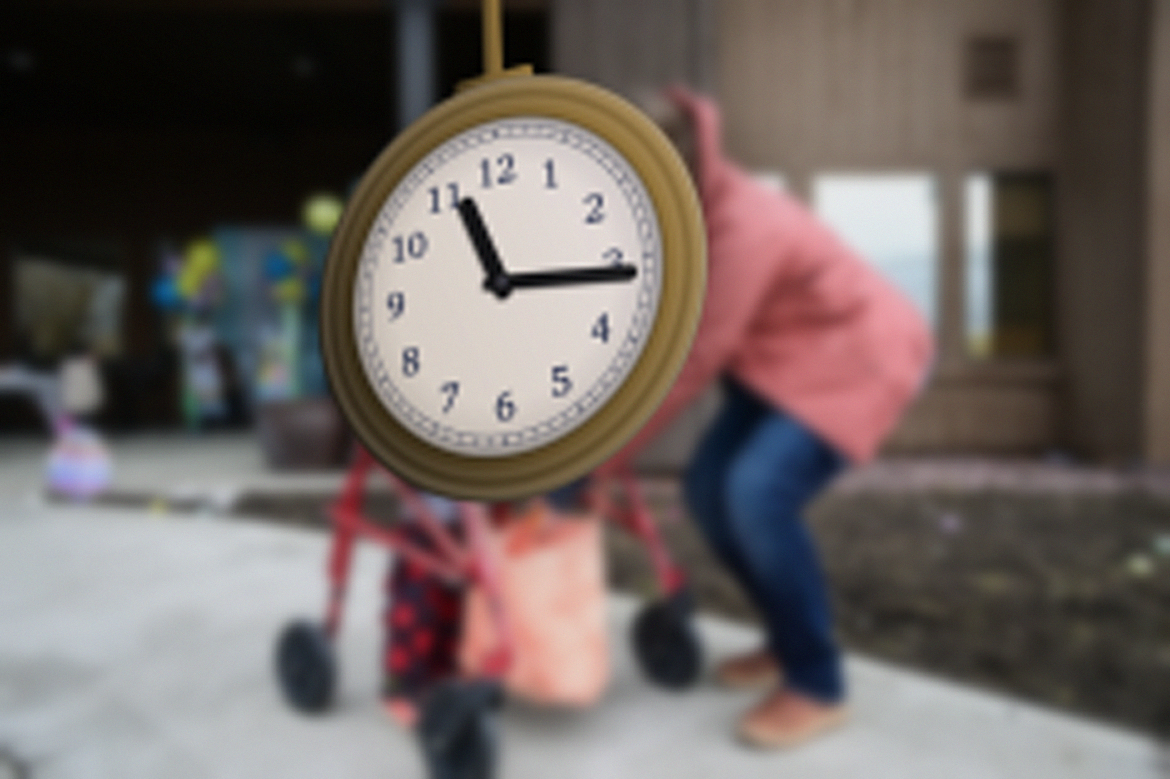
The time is {"hour": 11, "minute": 16}
